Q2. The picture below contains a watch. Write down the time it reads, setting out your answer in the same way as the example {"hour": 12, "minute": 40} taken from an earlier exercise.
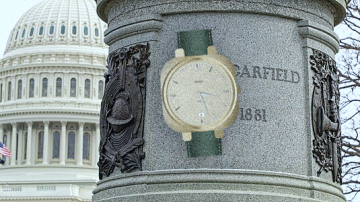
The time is {"hour": 3, "minute": 27}
